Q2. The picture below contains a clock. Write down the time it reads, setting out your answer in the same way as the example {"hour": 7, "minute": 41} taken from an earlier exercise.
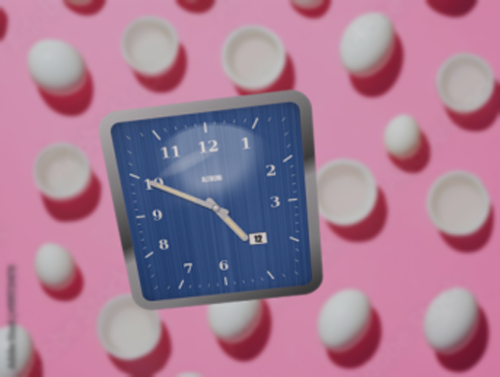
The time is {"hour": 4, "minute": 50}
